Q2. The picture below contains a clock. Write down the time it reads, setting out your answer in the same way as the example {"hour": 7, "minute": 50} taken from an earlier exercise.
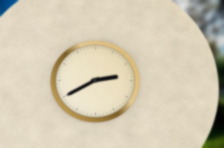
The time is {"hour": 2, "minute": 40}
